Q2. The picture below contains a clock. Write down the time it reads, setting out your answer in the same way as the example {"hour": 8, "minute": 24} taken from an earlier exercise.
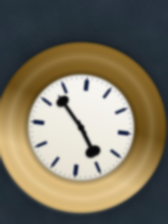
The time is {"hour": 4, "minute": 53}
